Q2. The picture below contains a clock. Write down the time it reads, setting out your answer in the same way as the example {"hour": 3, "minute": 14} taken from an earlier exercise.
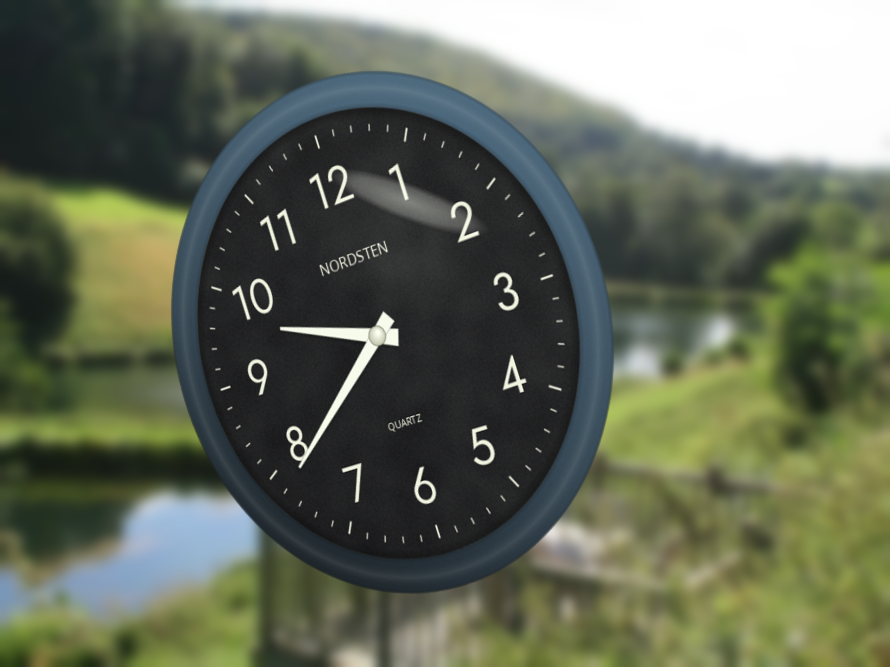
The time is {"hour": 9, "minute": 39}
